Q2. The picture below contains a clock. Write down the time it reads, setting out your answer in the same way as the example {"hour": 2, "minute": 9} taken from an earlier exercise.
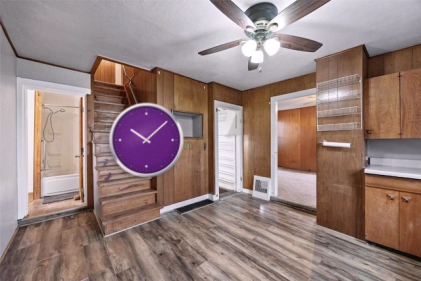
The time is {"hour": 10, "minute": 8}
